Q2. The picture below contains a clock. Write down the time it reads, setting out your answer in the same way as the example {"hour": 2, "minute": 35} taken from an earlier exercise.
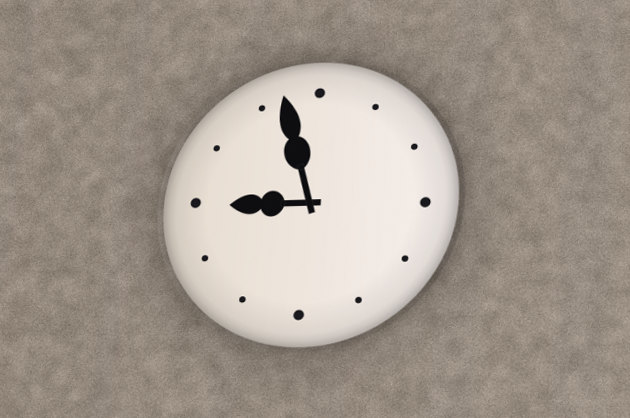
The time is {"hour": 8, "minute": 57}
